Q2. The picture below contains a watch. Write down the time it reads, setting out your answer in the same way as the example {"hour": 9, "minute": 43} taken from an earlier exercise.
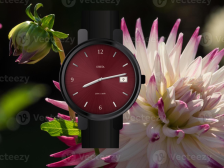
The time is {"hour": 8, "minute": 13}
